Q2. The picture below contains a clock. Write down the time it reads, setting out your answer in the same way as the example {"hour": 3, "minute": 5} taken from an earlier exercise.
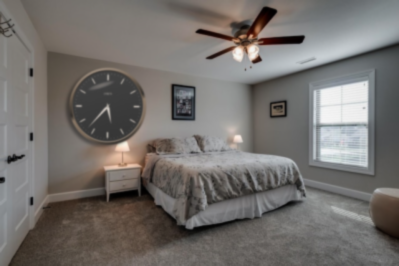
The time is {"hour": 5, "minute": 37}
